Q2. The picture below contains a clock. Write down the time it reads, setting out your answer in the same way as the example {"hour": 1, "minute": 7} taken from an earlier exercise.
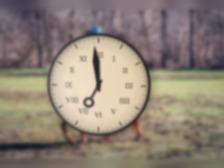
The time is {"hour": 6, "minute": 59}
